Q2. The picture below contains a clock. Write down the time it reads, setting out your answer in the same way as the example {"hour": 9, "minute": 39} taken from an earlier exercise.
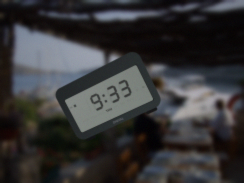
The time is {"hour": 9, "minute": 33}
